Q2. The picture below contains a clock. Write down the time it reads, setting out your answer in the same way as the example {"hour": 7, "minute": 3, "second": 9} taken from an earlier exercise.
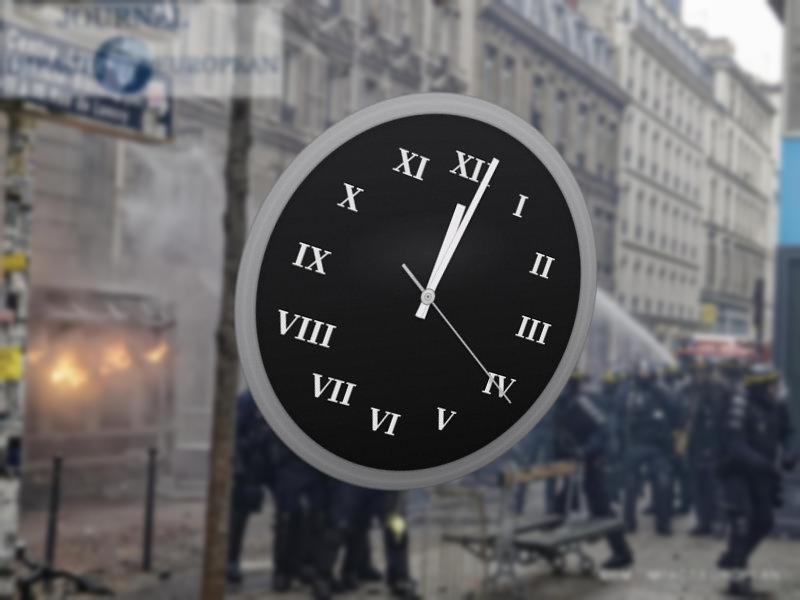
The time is {"hour": 12, "minute": 1, "second": 20}
